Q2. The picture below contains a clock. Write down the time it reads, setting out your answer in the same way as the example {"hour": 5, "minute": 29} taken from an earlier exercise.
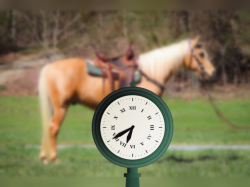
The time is {"hour": 6, "minute": 40}
